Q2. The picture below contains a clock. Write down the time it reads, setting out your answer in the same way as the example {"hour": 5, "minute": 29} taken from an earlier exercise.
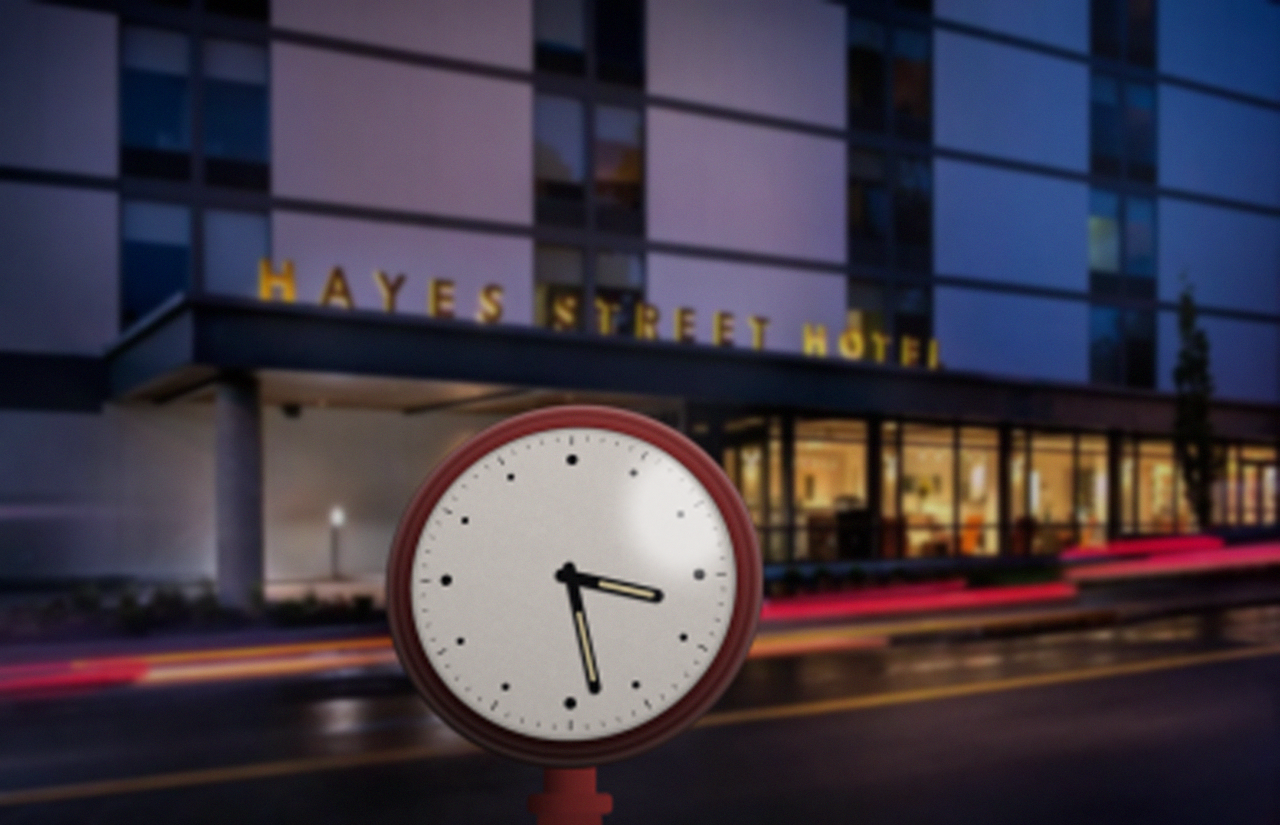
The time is {"hour": 3, "minute": 28}
